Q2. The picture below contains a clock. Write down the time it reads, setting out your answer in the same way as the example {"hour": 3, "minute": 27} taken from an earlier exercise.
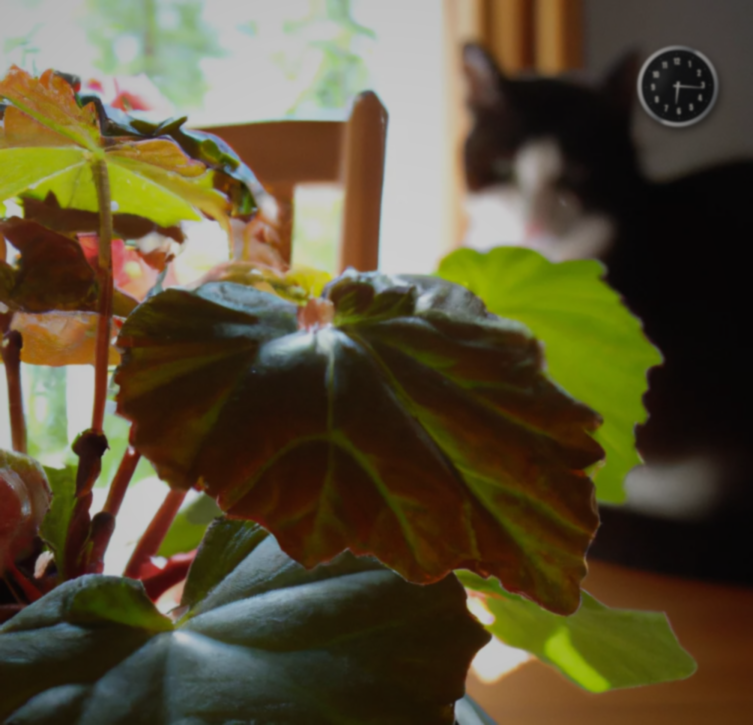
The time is {"hour": 6, "minute": 16}
